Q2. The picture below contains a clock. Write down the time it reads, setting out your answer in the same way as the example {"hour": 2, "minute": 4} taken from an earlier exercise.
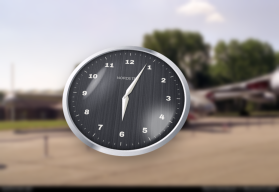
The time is {"hour": 6, "minute": 4}
